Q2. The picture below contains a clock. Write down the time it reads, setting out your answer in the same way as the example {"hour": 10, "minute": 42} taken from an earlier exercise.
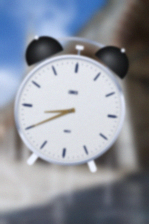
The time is {"hour": 8, "minute": 40}
